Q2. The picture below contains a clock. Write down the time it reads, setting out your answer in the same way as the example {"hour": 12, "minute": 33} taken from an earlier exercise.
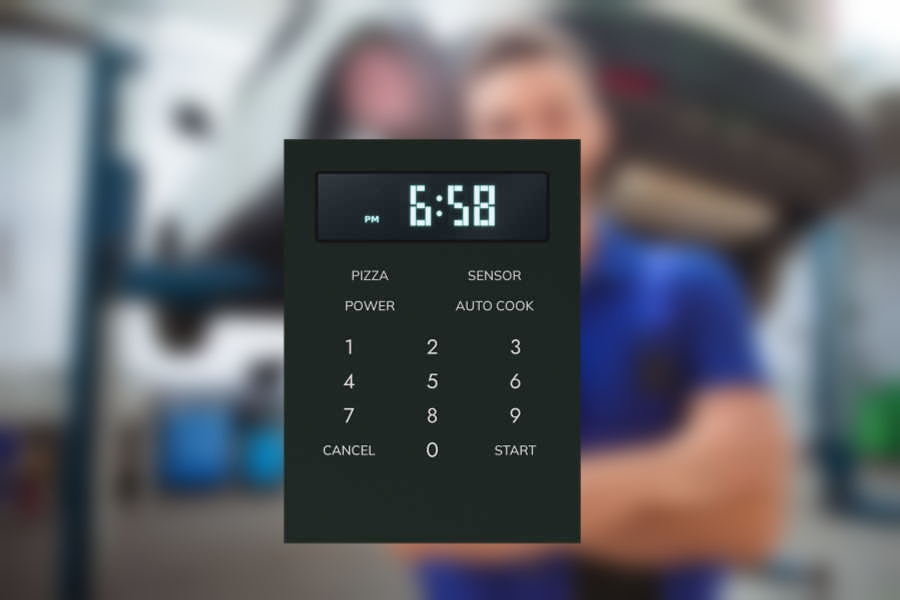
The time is {"hour": 6, "minute": 58}
